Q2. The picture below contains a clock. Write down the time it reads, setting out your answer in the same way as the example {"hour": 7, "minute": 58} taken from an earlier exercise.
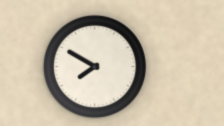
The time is {"hour": 7, "minute": 50}
